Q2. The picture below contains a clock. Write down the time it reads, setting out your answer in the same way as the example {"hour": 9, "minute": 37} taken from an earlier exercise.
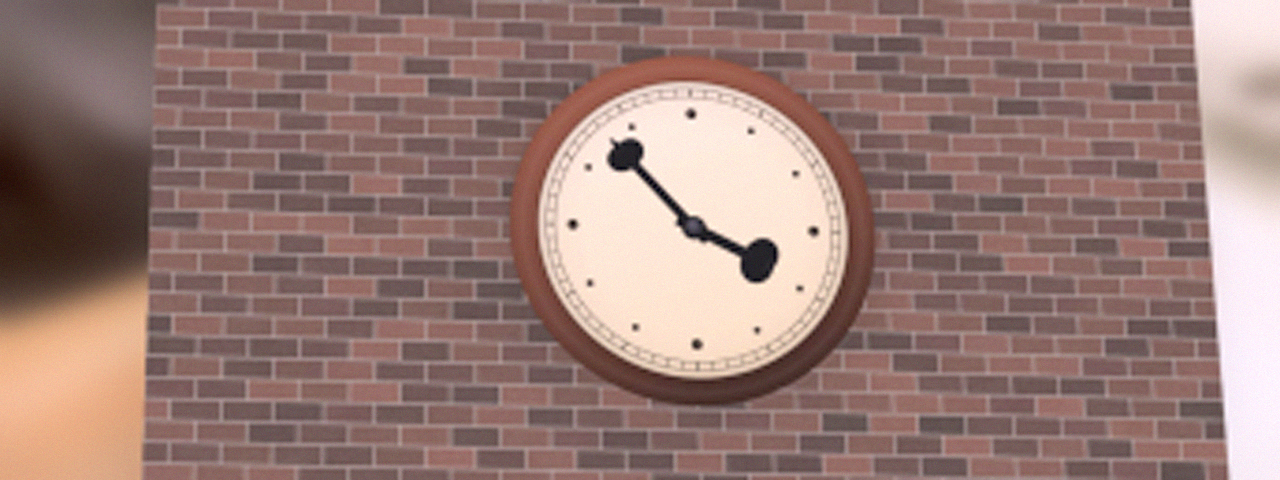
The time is {"hour": 3, "minute": 53}
